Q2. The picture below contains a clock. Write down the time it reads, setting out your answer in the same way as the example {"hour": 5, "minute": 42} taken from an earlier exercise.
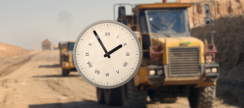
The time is {"hour": 1, "minute": 55}
